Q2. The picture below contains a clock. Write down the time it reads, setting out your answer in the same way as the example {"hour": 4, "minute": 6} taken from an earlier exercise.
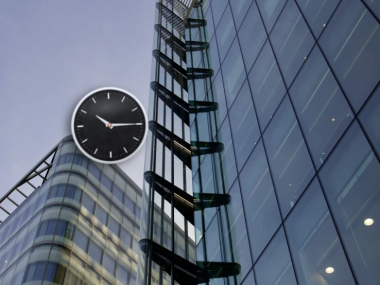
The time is {"hour": 10, "minute": 15}
